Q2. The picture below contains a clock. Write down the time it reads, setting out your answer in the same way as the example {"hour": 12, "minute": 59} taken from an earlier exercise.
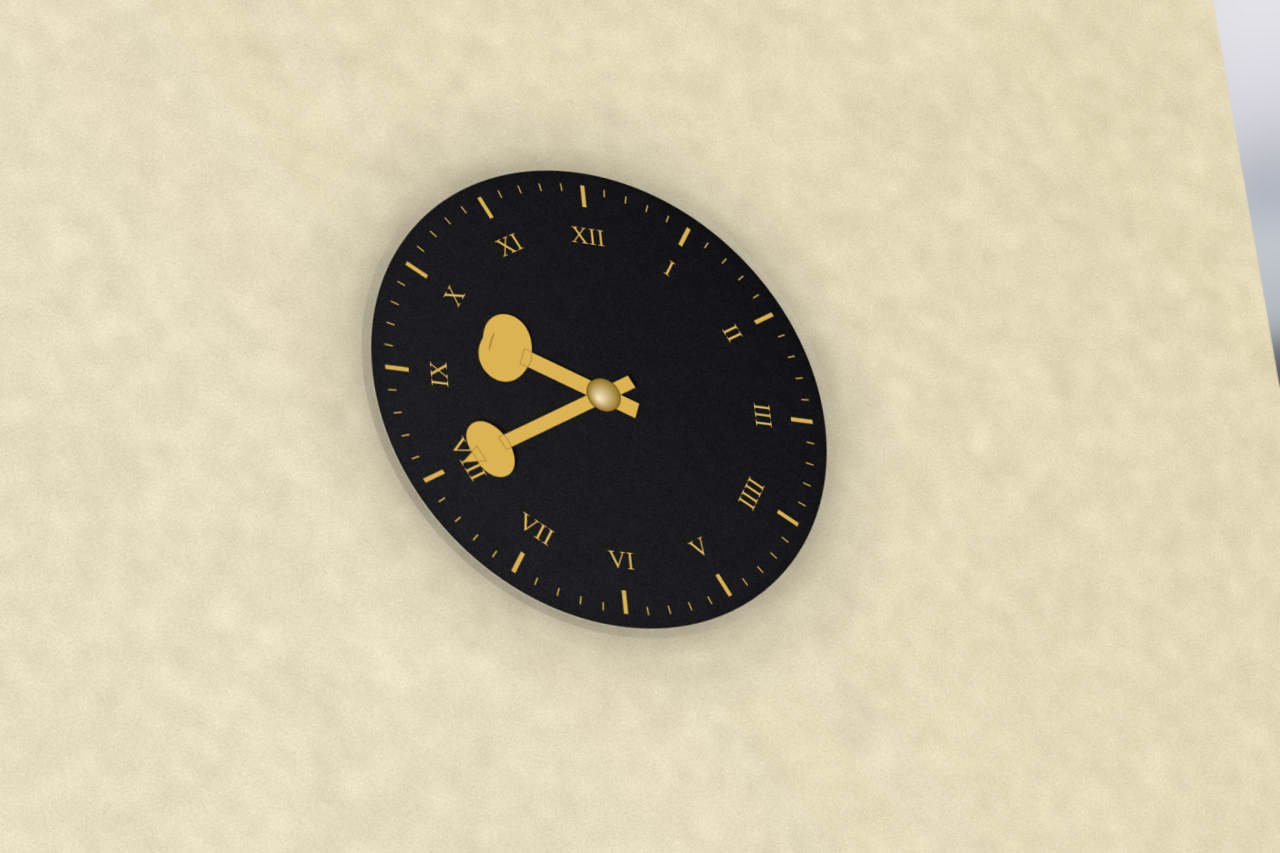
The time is {"hour": 9, "minute": 40}
